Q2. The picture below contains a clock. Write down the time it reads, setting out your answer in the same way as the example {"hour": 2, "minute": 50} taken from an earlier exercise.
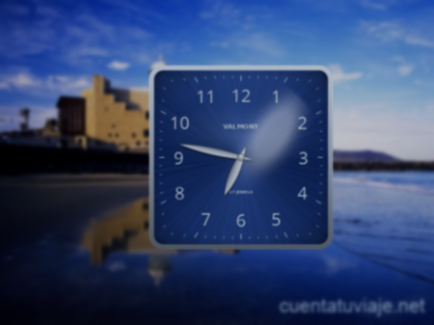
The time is {"hour": 6, "minute": 47}
